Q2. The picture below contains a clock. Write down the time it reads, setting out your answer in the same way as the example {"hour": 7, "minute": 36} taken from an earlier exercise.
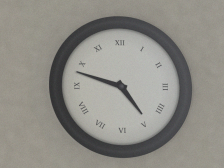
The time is {"hour": 4, "minute": 48}
